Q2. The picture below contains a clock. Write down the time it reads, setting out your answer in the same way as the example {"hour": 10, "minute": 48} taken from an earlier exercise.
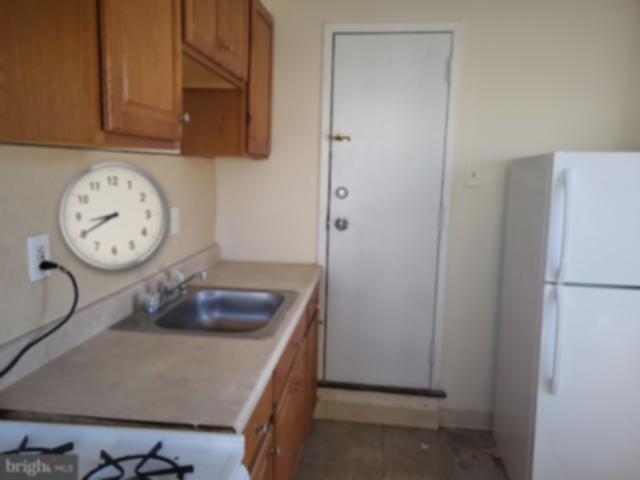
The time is {"hour": 8, "minute": 40}
